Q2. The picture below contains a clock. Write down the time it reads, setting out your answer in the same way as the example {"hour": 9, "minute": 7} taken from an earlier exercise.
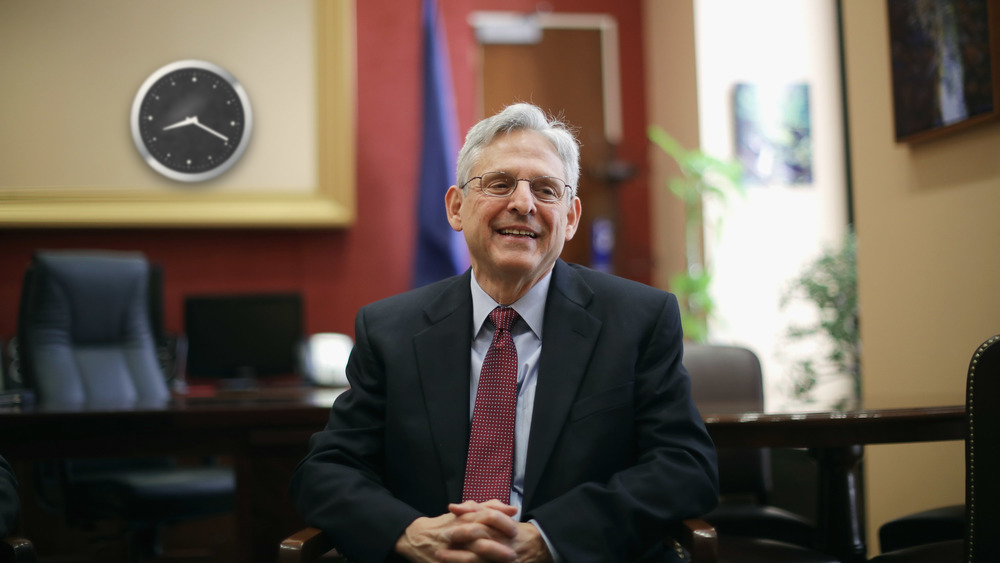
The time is {"hour": 8, "minute": 19}
